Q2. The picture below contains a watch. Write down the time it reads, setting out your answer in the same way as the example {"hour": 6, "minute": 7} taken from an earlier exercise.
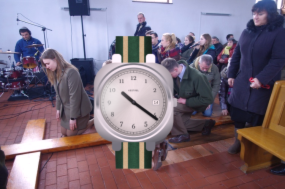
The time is {"hour": 10, "minute": 21}
